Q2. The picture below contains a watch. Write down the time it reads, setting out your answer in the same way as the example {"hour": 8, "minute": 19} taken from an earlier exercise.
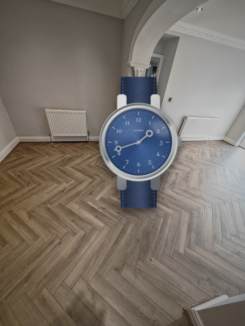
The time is {"hour": 1, "minute": 42}
